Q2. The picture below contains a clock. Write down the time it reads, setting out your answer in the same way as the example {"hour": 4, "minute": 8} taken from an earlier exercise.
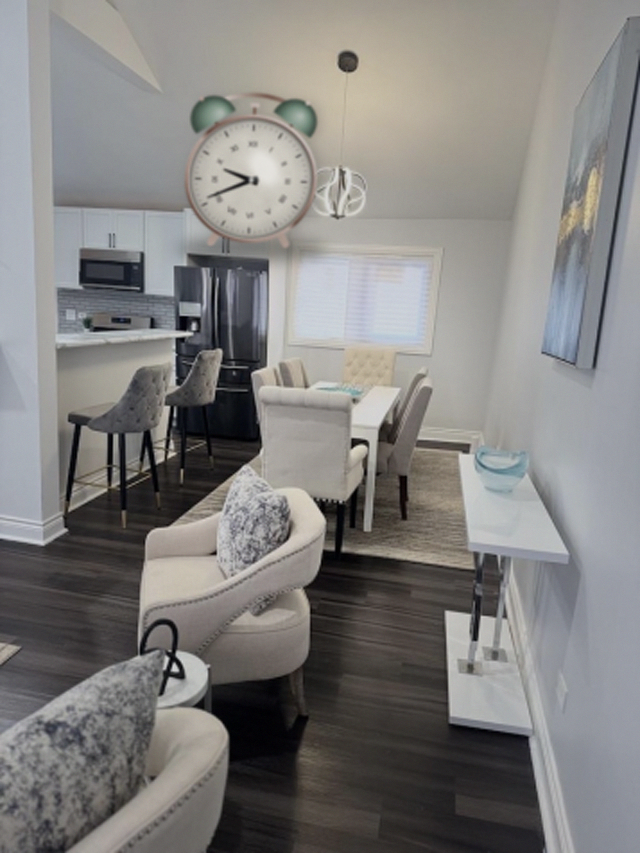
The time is {"hour": 9, "minute": 41}
